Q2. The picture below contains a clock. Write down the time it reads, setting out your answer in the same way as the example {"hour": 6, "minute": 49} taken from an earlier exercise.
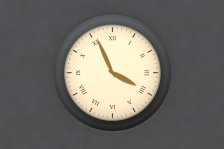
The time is {"hour": 3, "minute": 56}
